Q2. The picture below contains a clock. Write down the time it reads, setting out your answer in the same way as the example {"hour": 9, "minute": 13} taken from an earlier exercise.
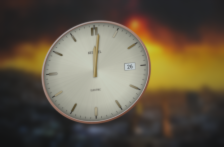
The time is {"hour": 12, "minute": 1}
